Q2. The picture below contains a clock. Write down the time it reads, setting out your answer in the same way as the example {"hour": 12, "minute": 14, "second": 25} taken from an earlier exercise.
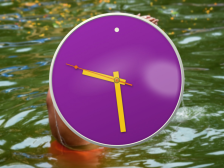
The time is {"hour": 9, "minute": 28, "second": 48}
